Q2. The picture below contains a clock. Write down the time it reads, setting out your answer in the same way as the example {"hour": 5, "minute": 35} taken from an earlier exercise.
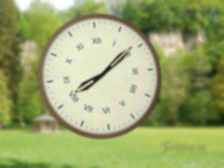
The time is {"hour": 8, "minute": 9}
